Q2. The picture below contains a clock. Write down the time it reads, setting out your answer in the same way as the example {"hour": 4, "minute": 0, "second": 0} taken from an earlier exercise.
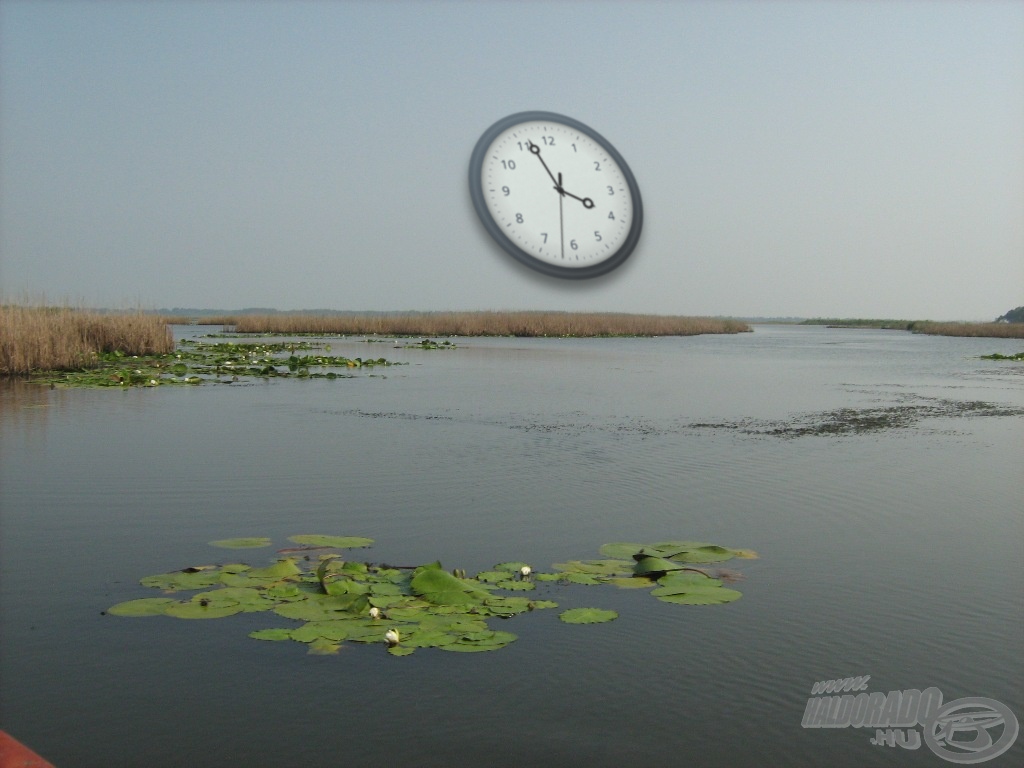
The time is {"hour": 3, "minute": 56, "second": 32}
